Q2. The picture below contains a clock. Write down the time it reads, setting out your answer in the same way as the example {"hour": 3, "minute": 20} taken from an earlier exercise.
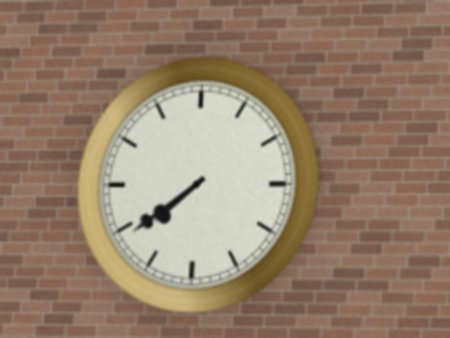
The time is {"hour": 7, "minute": 39}
